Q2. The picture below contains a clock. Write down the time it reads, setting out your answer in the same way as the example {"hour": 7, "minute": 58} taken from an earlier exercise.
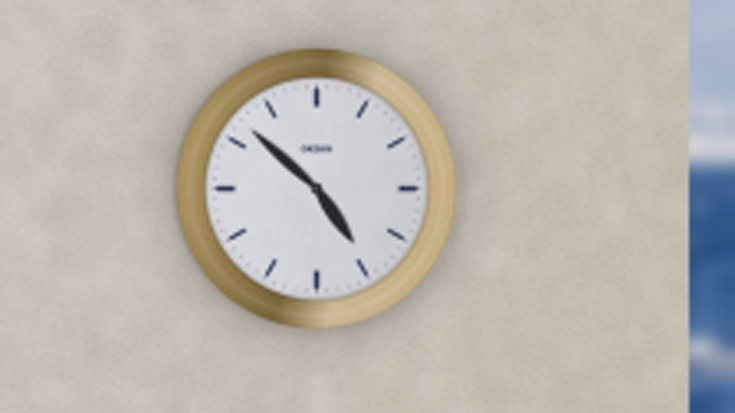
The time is {"hour": 4, "minute": 52}
